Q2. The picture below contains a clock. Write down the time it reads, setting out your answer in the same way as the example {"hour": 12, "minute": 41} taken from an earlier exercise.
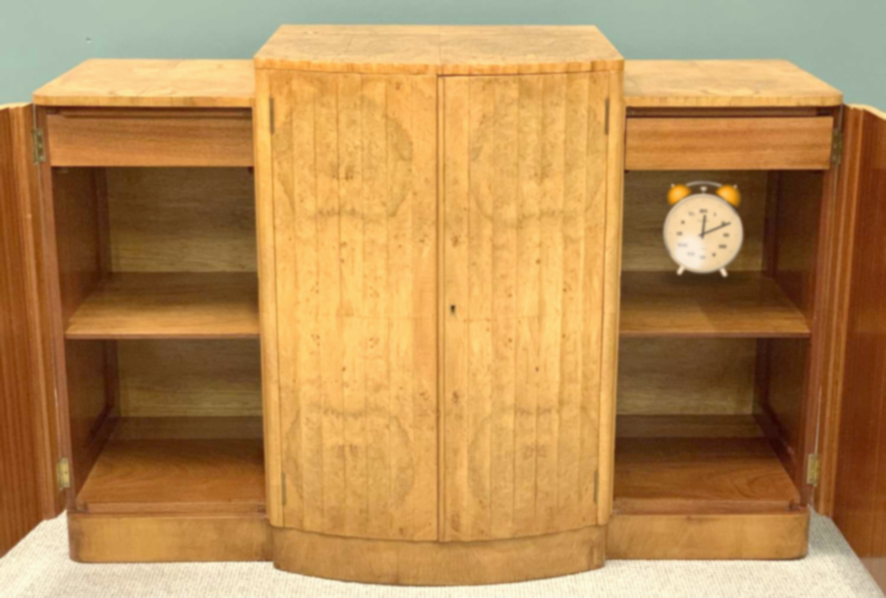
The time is {"hour": 12, "minute": 11}
